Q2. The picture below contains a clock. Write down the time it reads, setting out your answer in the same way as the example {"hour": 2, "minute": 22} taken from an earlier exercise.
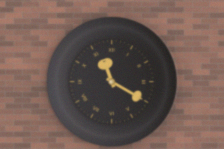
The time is {"hour": 11, "minute": 20}
